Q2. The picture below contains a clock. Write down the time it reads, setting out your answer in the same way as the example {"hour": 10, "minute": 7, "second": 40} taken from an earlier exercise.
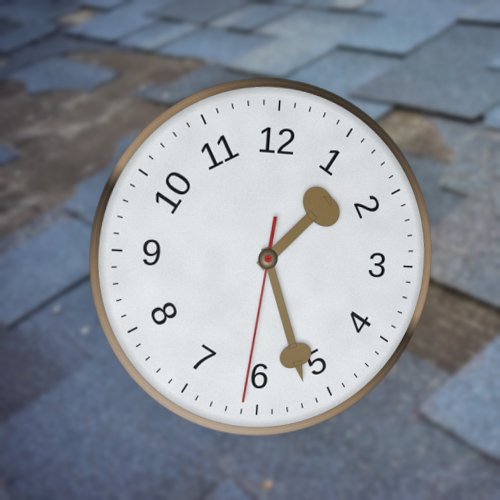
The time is {"hour": 1, "minute": 26, "second": 31}
